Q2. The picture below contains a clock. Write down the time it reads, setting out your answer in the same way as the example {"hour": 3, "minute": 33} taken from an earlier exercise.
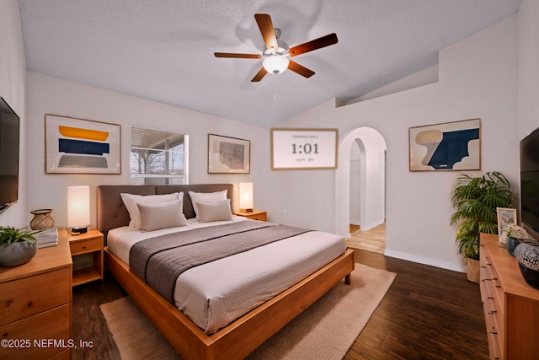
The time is {"hour": 1, "minute": 1}
